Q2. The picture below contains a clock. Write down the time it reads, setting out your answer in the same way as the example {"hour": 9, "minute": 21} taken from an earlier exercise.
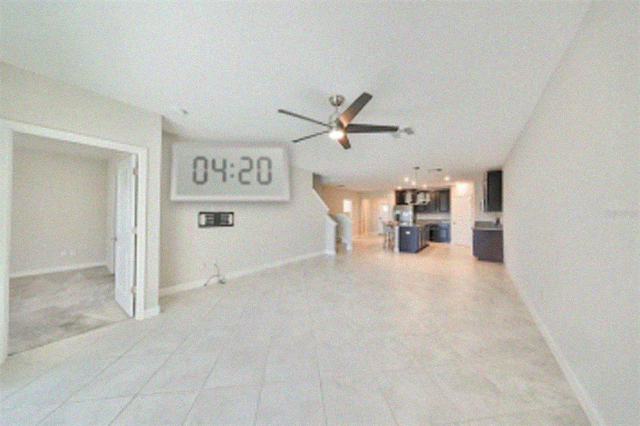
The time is {"hour": 4, "minute": 20}
